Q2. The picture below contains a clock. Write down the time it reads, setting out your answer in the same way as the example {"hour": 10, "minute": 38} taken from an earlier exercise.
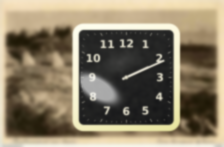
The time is {"hour": 2, "minute": 11}
